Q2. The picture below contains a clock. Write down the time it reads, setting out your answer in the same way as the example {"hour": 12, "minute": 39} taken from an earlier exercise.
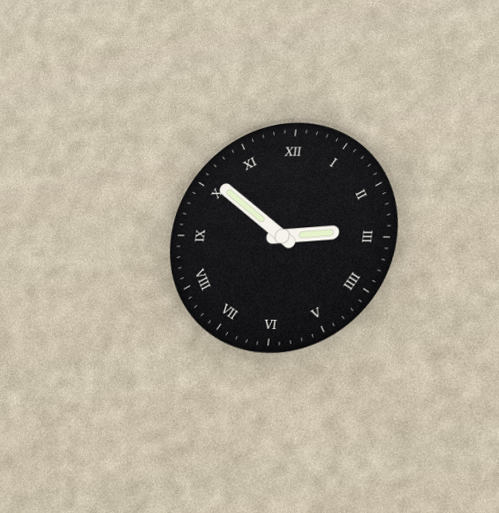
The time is {"hour": 2, "minute": 51}
